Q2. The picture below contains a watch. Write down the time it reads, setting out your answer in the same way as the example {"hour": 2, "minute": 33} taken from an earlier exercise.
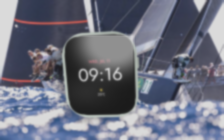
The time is {"hour": 9, "minute": 16}
